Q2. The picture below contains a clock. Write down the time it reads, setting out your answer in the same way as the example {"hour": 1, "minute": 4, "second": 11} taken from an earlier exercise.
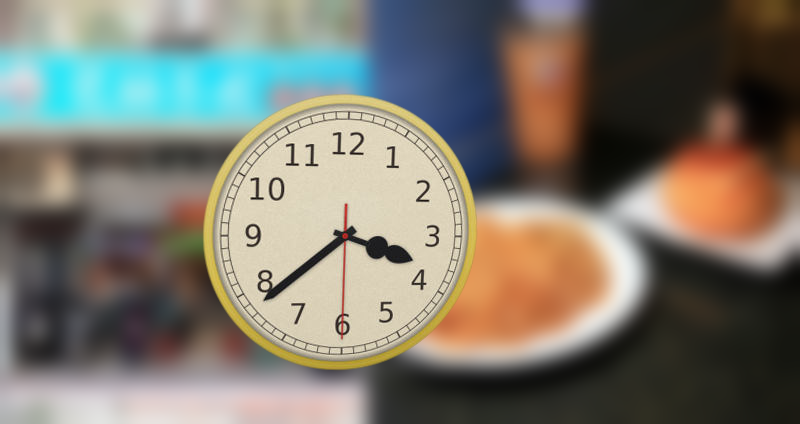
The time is {"hour": 3, "minute": 38, "second": 30}
